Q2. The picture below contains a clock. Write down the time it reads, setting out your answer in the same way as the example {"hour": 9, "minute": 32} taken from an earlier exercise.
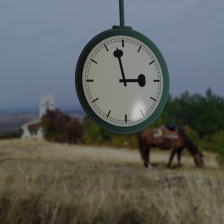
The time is {"hour": 2, "minute": 58}
